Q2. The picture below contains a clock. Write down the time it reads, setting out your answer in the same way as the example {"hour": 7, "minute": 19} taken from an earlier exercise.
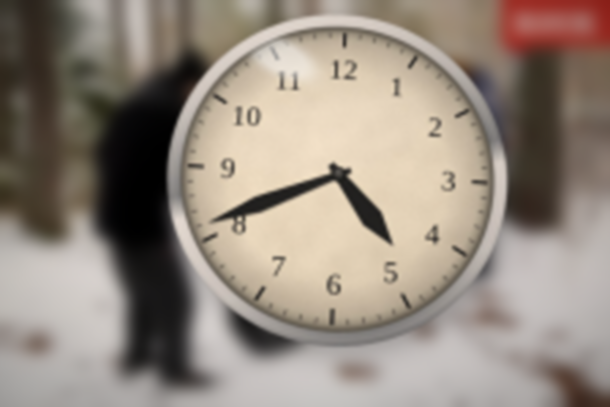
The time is {"hour": 4, "minute": 41}
